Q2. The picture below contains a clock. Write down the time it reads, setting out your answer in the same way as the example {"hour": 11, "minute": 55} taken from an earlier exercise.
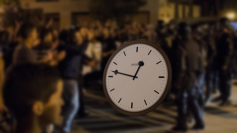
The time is {"hour": 12, "minute": 47}
